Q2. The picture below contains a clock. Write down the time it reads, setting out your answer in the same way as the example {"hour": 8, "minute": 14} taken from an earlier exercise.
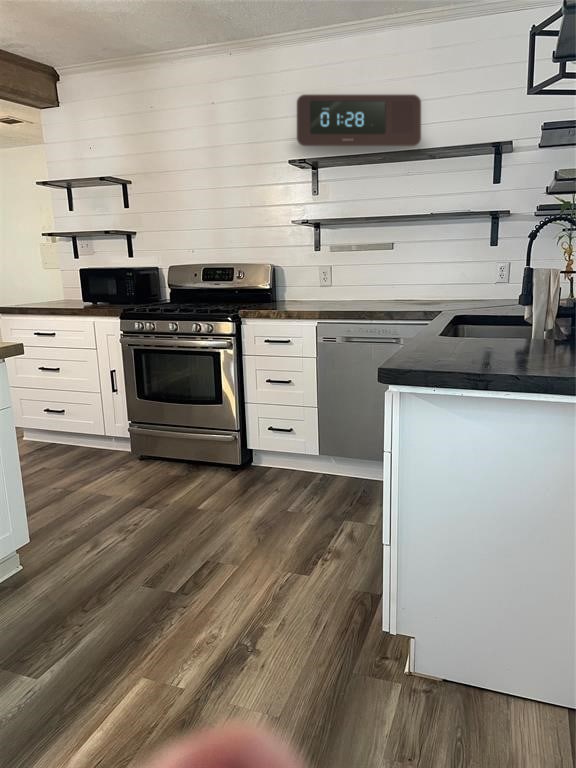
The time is {"hour": 1, "minute": 28}
